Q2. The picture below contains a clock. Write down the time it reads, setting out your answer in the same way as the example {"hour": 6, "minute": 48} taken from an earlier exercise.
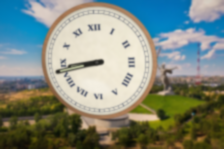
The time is {"hour": 8, "minute": 43}
